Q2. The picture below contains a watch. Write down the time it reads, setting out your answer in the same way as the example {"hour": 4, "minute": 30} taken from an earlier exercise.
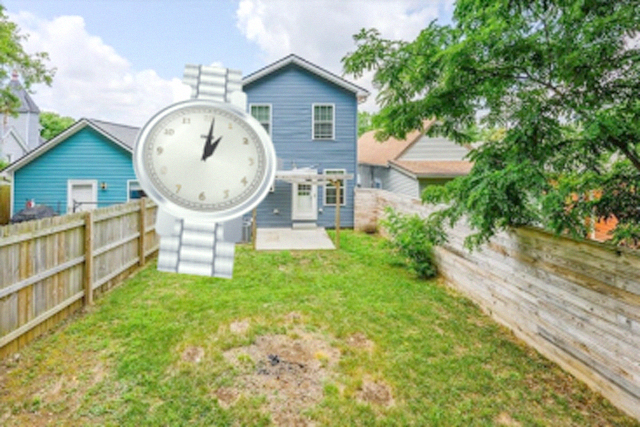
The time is {"hour": 1, "minute": 1}
